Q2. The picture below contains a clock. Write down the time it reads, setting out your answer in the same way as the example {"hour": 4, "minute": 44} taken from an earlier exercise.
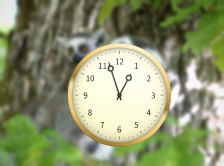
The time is {"hour": 12, "minute": 57}
